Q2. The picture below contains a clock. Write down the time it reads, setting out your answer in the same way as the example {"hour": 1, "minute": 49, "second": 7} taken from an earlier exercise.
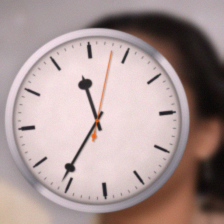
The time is {"hour": 11, "minute": 36, "second": 3}
